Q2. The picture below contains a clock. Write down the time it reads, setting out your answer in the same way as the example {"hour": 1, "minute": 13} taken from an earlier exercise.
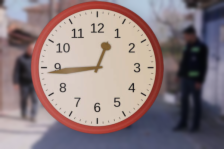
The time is {"hour": 12, "minute": 44}
